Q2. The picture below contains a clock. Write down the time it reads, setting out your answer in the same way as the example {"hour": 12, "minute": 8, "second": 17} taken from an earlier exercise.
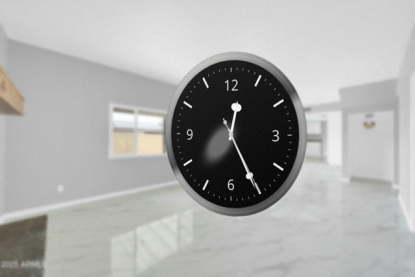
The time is {"hour": 12, "minute": 25, "second": 25}
